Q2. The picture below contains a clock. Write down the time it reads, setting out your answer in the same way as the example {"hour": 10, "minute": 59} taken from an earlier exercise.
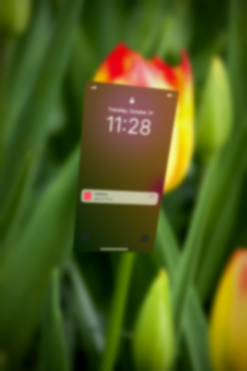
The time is {"hour": 11, "minute": 28}
